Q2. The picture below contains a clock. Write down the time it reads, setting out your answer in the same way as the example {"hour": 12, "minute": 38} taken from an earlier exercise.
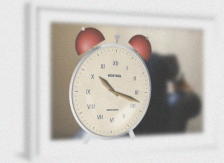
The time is {"hour": 10, "minute": 18}
